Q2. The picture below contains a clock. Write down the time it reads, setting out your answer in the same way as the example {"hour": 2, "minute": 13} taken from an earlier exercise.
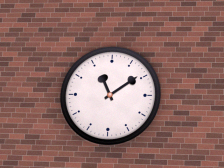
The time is {"hour": 11, "minute": 9}
